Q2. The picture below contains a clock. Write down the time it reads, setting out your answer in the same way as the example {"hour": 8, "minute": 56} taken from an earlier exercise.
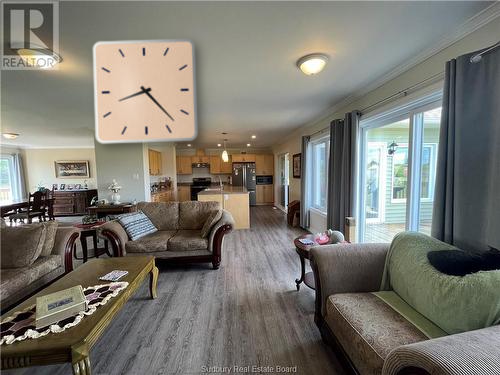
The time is {"hour": 8, "minute": 23}
